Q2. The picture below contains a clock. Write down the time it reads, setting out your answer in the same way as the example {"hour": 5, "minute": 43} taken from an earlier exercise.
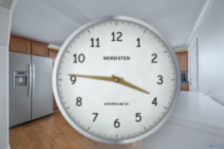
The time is {"hour": 3, "minute": 46}
